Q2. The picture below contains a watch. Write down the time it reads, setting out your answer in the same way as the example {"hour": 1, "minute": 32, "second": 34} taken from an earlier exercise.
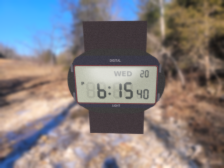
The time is {"hour": 6, "minute": 15, "second": 40}
